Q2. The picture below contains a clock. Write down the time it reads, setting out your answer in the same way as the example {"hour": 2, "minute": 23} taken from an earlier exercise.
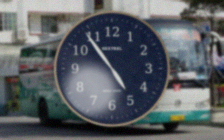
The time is {"hour": 4, "minute": 54}
